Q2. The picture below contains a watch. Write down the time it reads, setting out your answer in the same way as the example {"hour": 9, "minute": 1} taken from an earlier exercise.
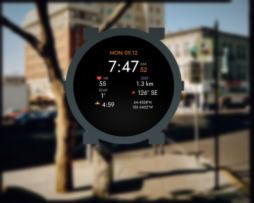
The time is {"hour": 7, "minute": 47}
